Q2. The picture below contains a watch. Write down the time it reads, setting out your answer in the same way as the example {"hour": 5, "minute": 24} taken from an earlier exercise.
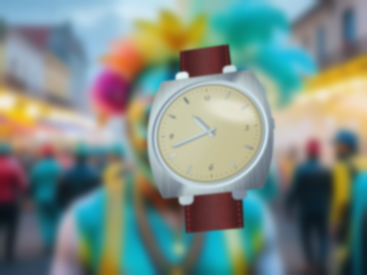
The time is {"hour": 10, "minute": 42}
